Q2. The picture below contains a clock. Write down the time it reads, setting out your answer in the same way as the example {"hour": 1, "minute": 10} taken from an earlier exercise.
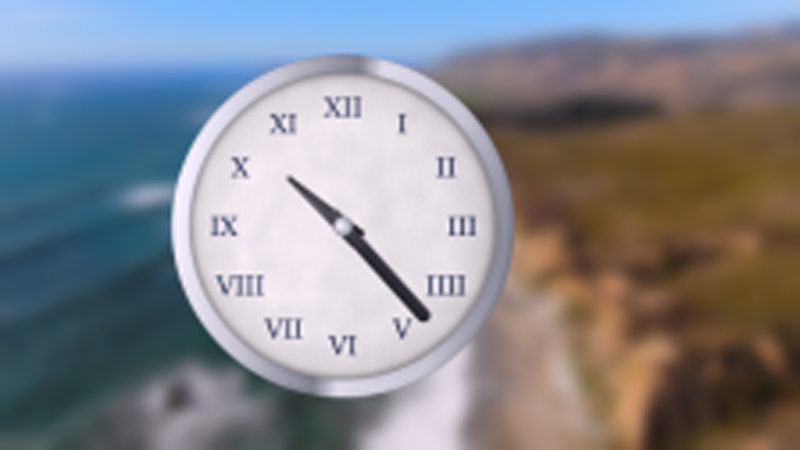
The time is {"hour": 10, "minute": 23}
